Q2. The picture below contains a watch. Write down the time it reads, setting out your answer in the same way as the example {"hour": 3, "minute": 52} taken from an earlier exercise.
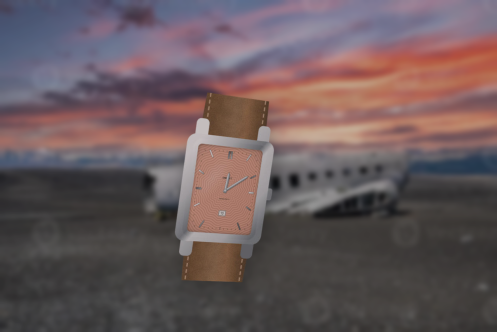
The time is {"hour": 12, "minute": 9}
